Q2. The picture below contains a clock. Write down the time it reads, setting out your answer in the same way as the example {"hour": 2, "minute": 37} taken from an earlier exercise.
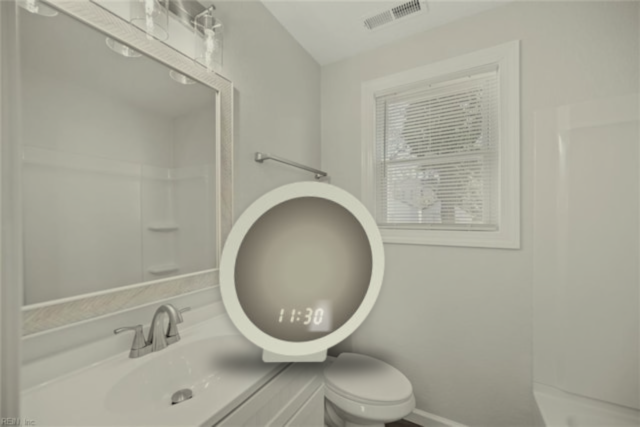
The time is {"hour": 11, "minute": 30}
